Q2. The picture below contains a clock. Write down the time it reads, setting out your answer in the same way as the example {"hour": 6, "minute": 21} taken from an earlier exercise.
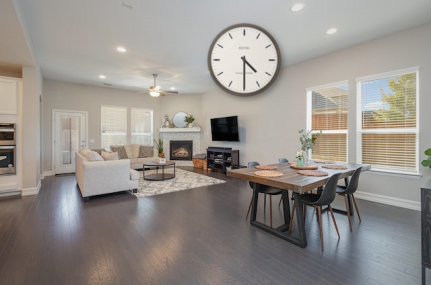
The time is {"hour": 4, "minute": 30}
